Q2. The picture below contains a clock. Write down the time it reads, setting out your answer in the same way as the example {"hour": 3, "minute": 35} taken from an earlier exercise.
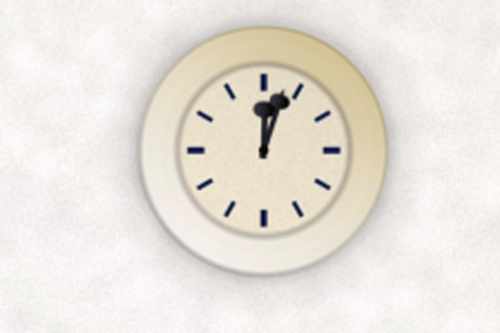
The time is {"hour": 12, "minute": 3}
